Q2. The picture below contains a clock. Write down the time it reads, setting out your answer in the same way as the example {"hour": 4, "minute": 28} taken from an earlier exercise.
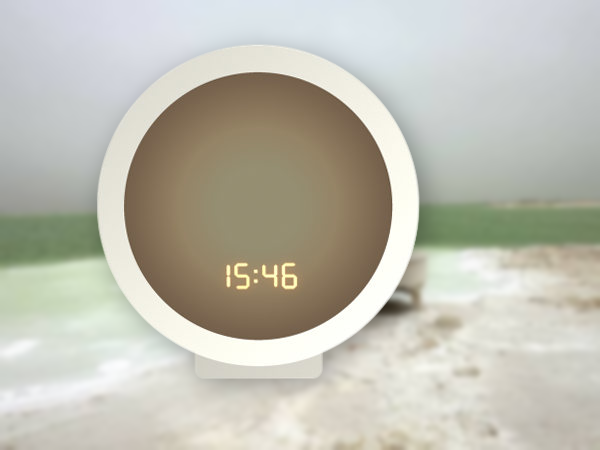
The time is {"hour": 15, "minute": 46}
